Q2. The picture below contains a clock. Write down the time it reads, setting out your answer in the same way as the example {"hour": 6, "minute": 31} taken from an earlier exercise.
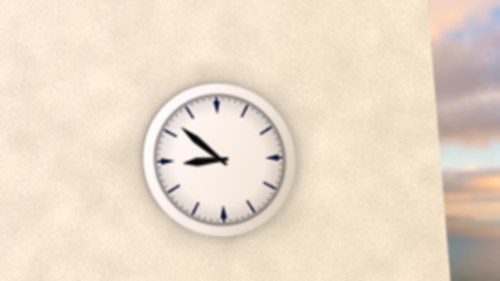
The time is {"hour": 8, "minute": 52}
